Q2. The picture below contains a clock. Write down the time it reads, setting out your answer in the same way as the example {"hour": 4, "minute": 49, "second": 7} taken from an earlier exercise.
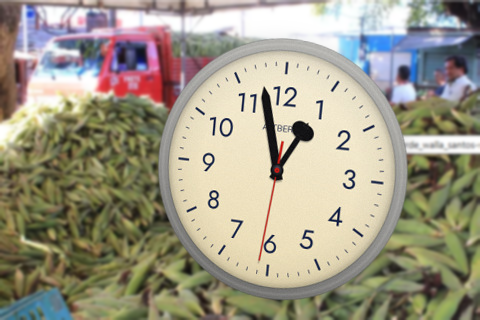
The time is {"hour": 12, "minute": 57, "second": 31}
